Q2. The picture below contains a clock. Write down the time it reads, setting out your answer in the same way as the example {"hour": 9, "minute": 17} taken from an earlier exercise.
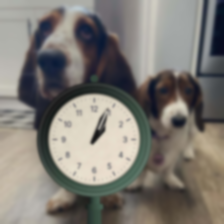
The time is {"hour": 1, "minute": 4}
